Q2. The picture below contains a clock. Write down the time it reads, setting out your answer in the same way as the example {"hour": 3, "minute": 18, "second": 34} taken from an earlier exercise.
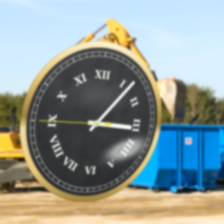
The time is {"hour": 3, "minute": 6, "second": 45}
